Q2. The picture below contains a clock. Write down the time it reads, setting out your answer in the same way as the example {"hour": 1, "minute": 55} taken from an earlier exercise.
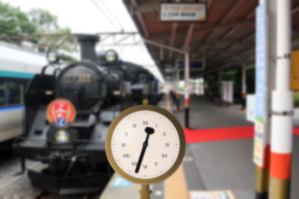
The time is {"hour": 12, "minute": 33}
